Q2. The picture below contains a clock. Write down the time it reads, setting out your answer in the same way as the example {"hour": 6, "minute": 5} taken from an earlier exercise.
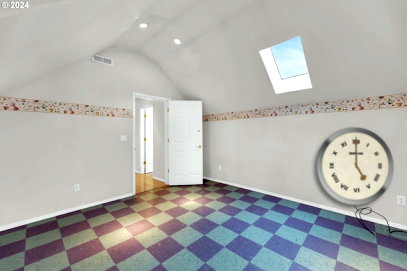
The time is {"hour": 5, "minute": 0}
